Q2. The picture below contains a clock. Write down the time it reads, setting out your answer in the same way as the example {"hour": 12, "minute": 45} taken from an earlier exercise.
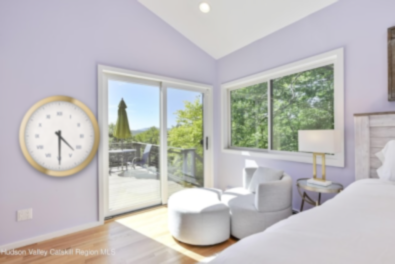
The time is {"hour": 4, "minute": 30}
